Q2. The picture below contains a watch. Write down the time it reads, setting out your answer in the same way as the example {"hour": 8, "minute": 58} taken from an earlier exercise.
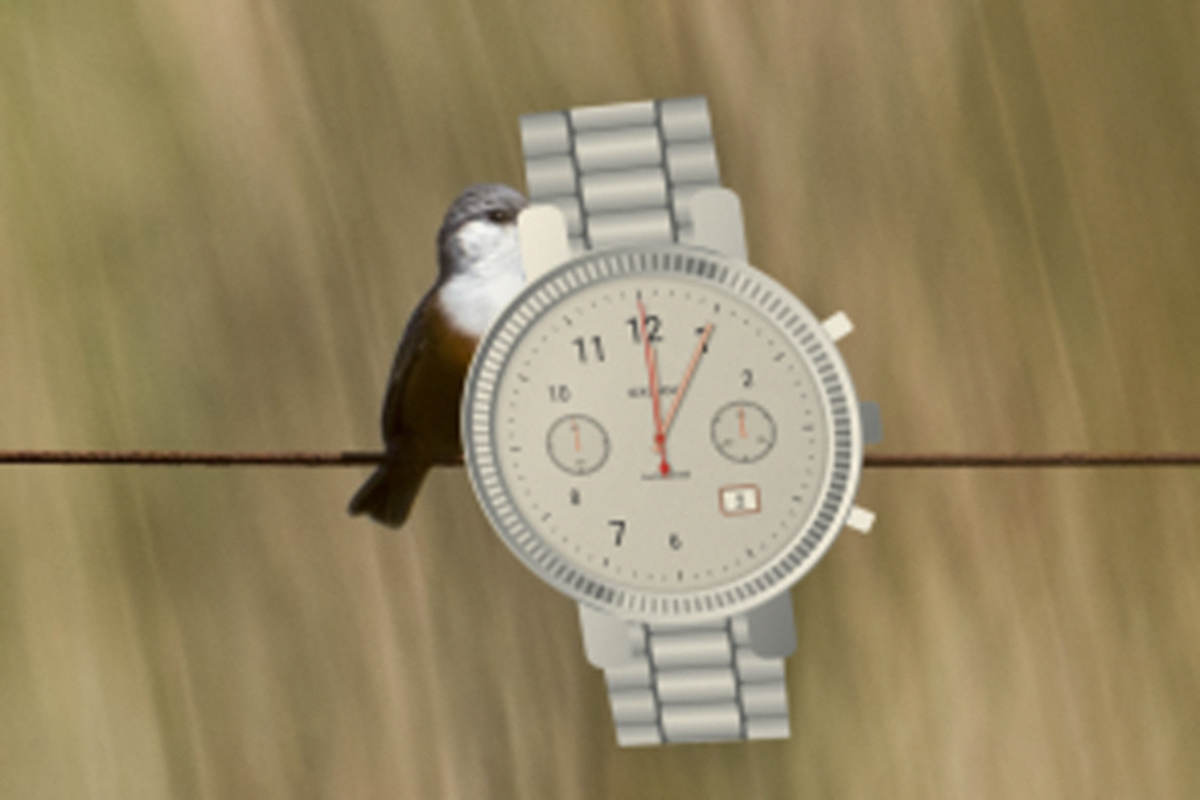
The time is {"hour": 12, "minute": 5}
